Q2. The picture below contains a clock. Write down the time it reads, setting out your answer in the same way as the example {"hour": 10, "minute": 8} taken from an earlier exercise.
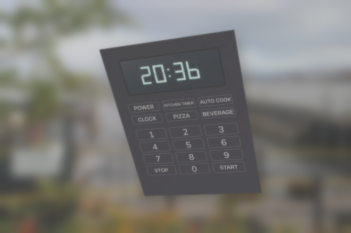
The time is {"hour": 20, "minute": 36}
